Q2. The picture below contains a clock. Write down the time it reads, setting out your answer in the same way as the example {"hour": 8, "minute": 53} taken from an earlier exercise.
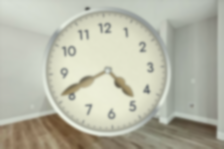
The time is {"hour": 4, "minute": 41}
